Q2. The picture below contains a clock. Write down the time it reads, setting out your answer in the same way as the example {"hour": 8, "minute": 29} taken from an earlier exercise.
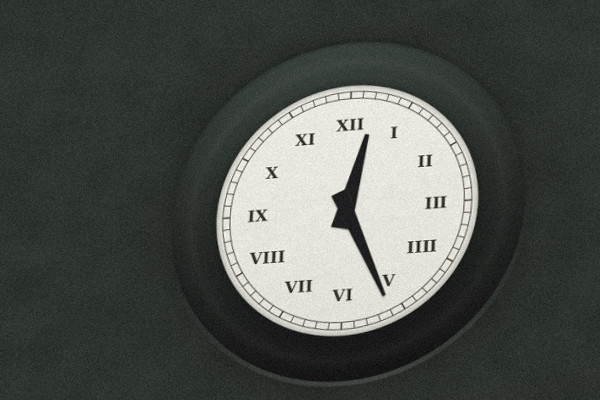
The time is {"hour": 12, "minute": 26}
